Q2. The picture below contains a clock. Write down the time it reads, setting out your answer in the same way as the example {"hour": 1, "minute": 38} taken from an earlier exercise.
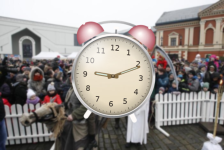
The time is {"hour": 9, "minute": 11}
